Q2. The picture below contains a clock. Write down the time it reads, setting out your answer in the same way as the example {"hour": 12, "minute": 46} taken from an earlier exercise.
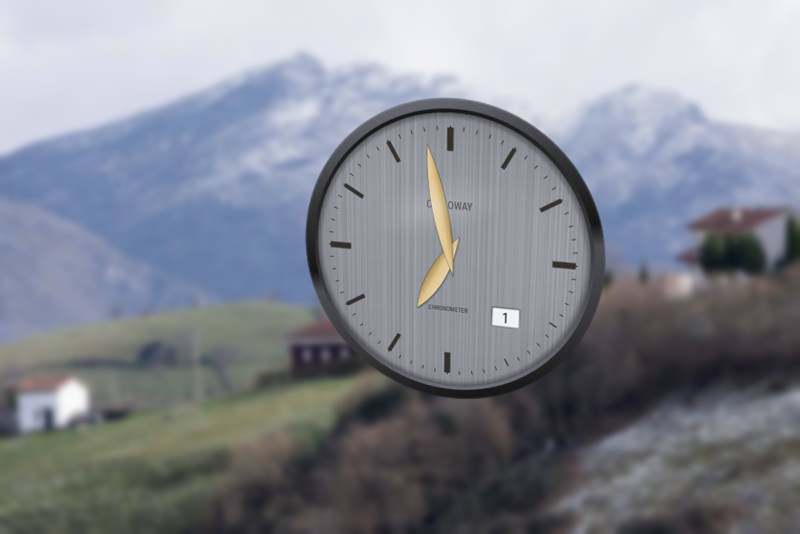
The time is {"hour": 6, "minute": 58}
